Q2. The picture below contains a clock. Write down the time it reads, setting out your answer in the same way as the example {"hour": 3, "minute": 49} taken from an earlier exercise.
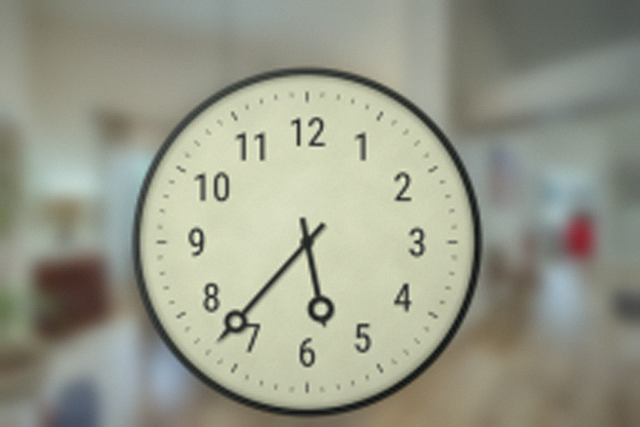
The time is {"hour": 5, "minute": 37}
